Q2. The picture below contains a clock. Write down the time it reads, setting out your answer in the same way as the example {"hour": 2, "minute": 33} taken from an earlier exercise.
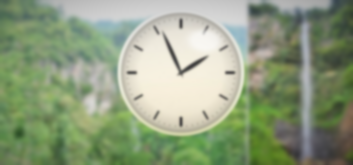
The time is {"hour": 1, "minute": 56}
